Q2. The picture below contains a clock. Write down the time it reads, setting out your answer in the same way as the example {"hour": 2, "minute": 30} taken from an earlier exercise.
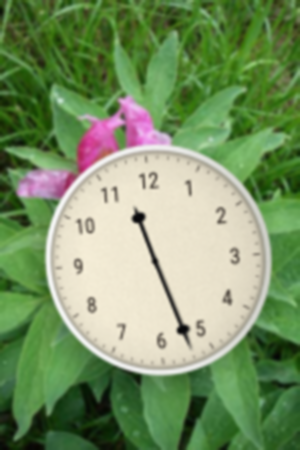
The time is {"hour": 11, "minute": 27}
